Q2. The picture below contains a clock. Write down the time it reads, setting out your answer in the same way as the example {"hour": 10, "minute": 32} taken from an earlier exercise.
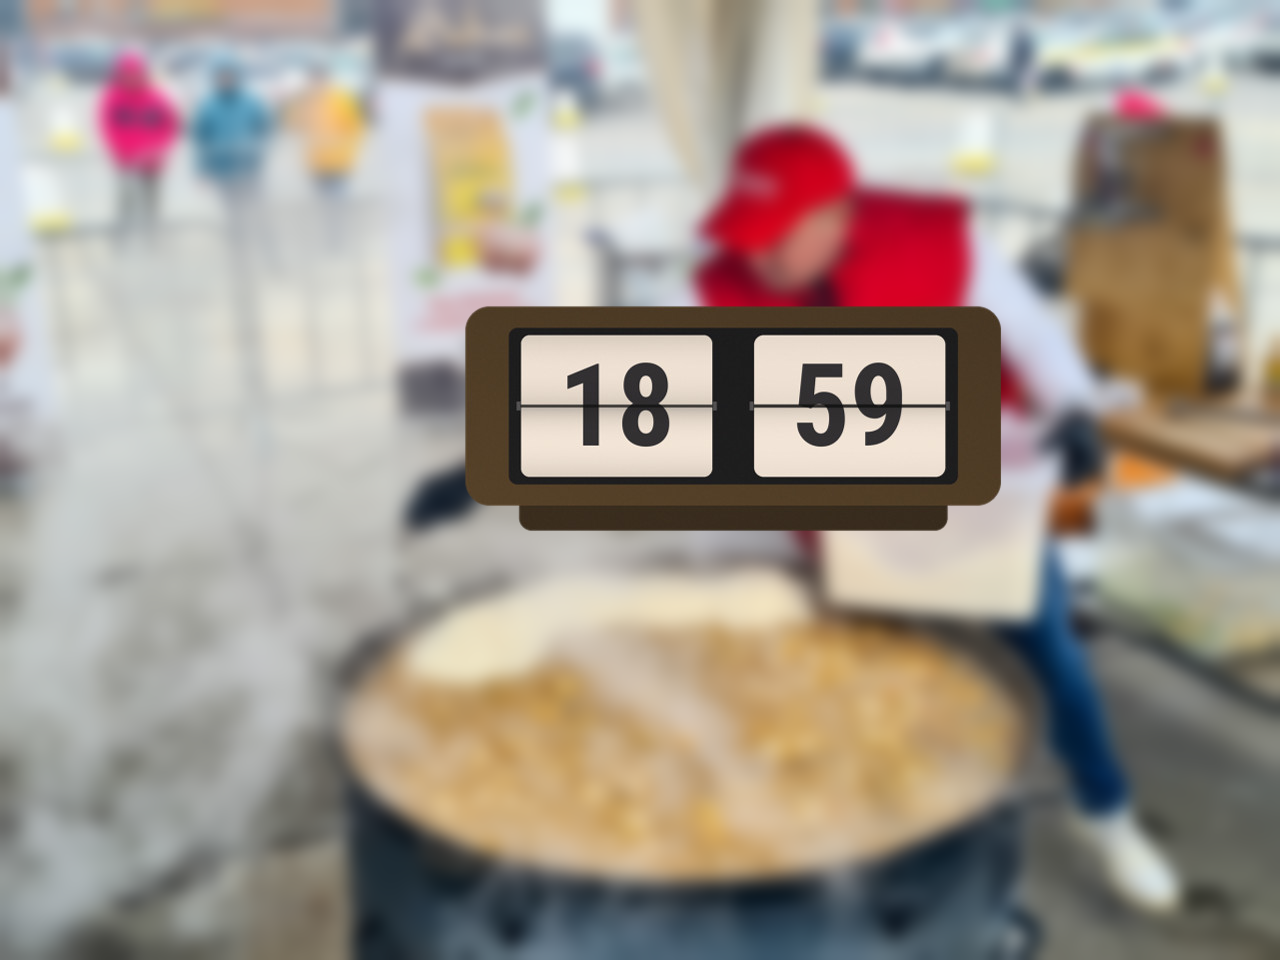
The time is {"hour": 18, "minute": 59}
